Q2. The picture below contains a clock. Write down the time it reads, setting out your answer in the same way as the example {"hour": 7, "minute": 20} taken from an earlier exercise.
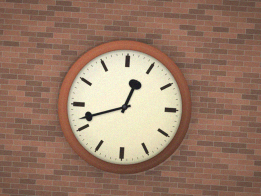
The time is {"hour": 12, "minute": 42}
